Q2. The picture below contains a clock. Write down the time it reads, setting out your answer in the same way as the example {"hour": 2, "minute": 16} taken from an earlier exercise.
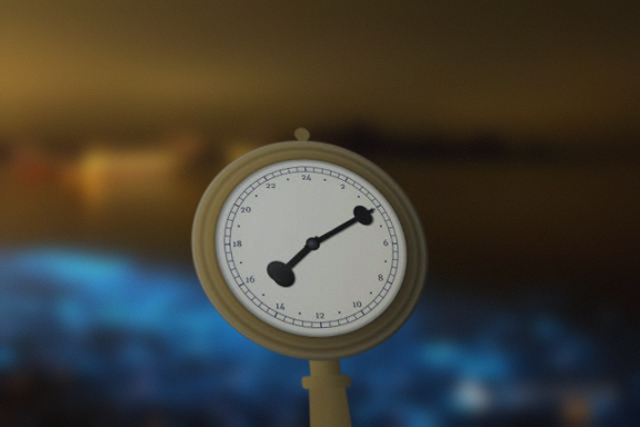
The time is {"hour": 15, "minute": 10}
